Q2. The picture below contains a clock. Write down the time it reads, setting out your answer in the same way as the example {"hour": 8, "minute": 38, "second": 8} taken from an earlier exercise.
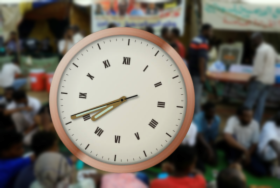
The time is {"hour": 7, "minute": 40, "second": 41}
